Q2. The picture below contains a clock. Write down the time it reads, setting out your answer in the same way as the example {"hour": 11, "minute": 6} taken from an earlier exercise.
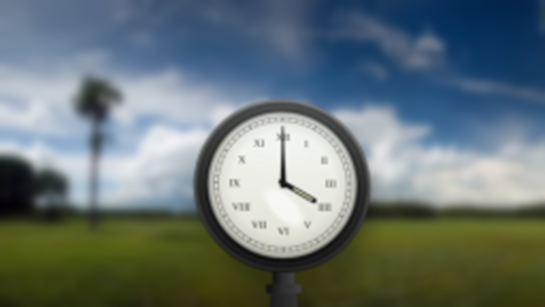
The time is {"hour": 4, "minute": 0}
